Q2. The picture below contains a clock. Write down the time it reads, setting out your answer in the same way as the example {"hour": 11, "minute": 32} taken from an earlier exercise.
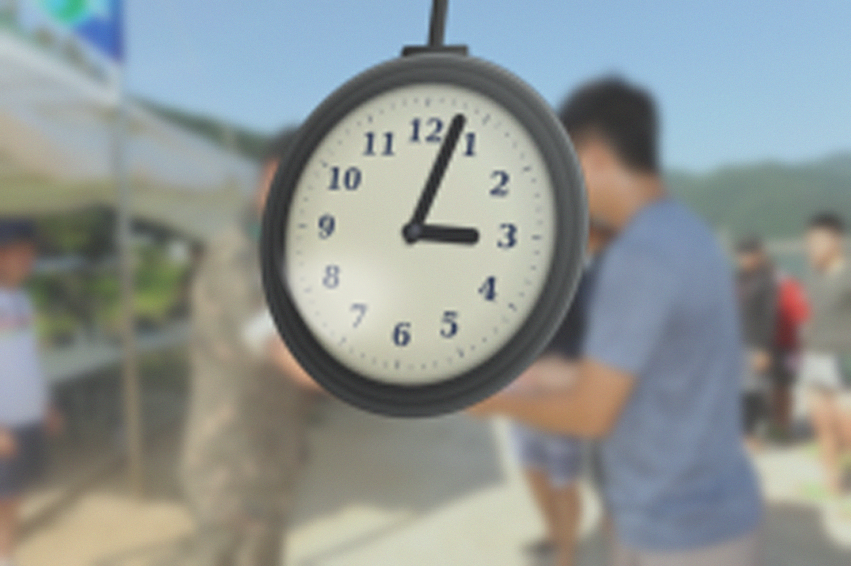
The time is {"hour": 3, "minute": 3}
